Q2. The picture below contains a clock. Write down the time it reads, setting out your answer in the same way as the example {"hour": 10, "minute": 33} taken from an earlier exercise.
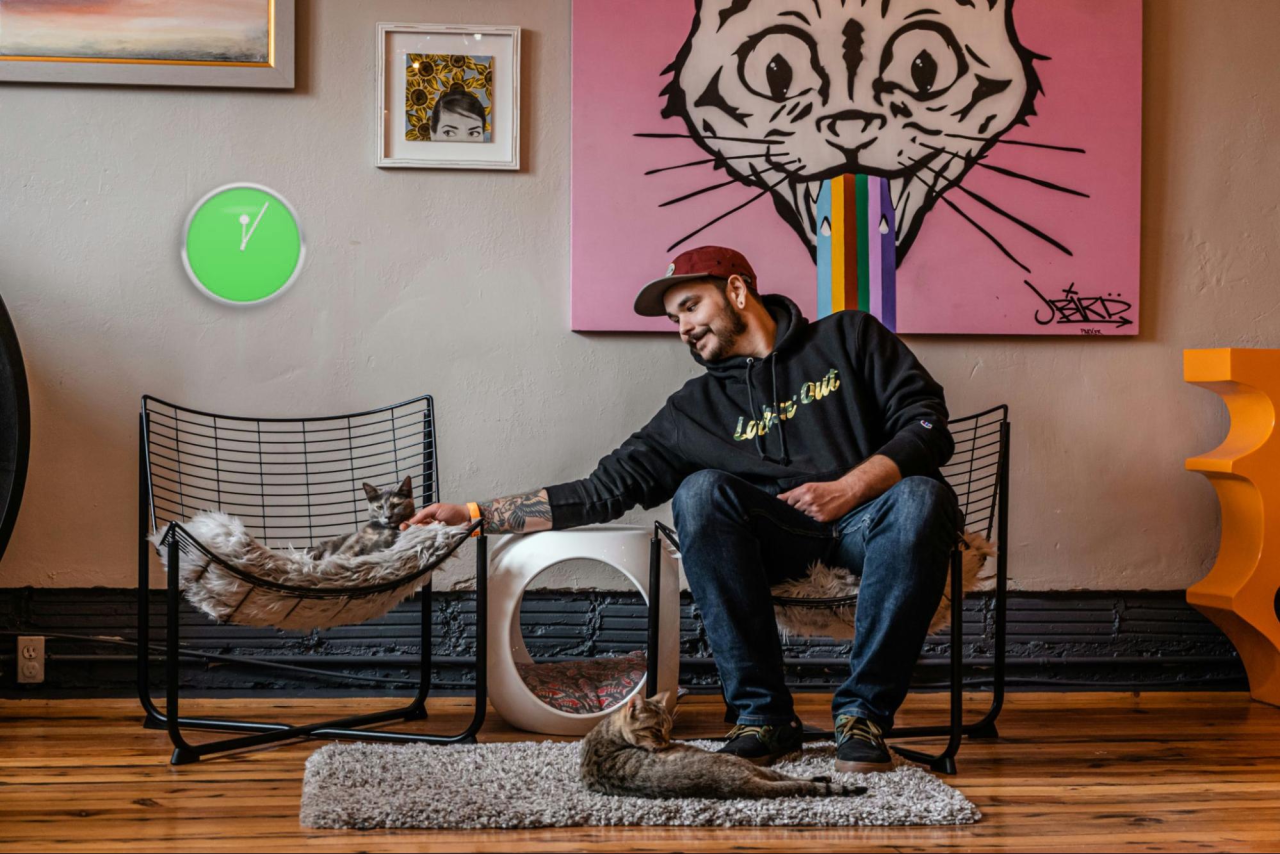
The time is {"hour": 12, "minute": 5}
